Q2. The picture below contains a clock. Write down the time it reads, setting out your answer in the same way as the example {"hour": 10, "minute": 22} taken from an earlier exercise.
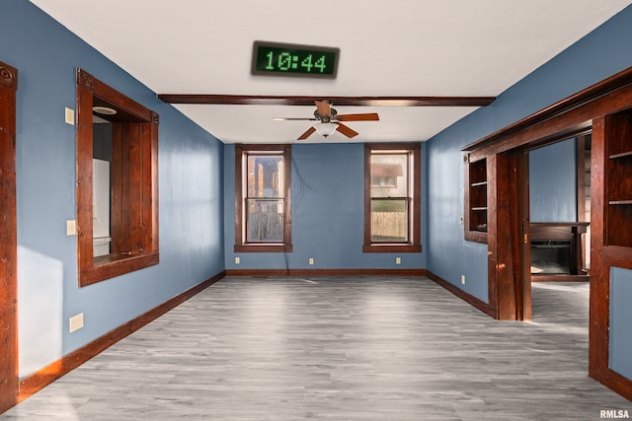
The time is {"hour": 10, "minute": 44}
